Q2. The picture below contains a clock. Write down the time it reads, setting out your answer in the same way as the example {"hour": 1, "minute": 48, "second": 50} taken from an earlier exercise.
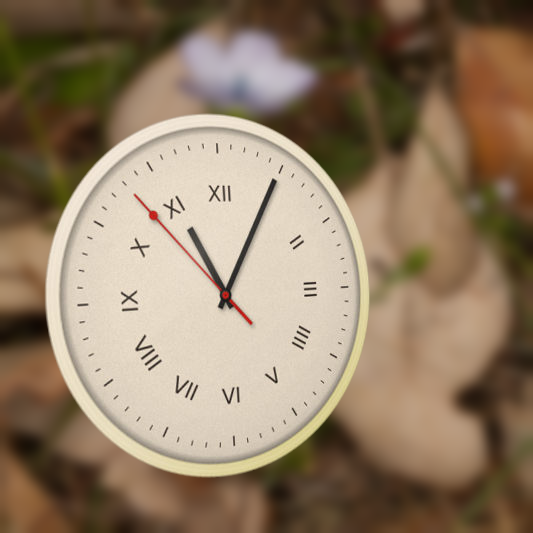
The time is {"hour": 11, "minute": 4, "second": 53}
